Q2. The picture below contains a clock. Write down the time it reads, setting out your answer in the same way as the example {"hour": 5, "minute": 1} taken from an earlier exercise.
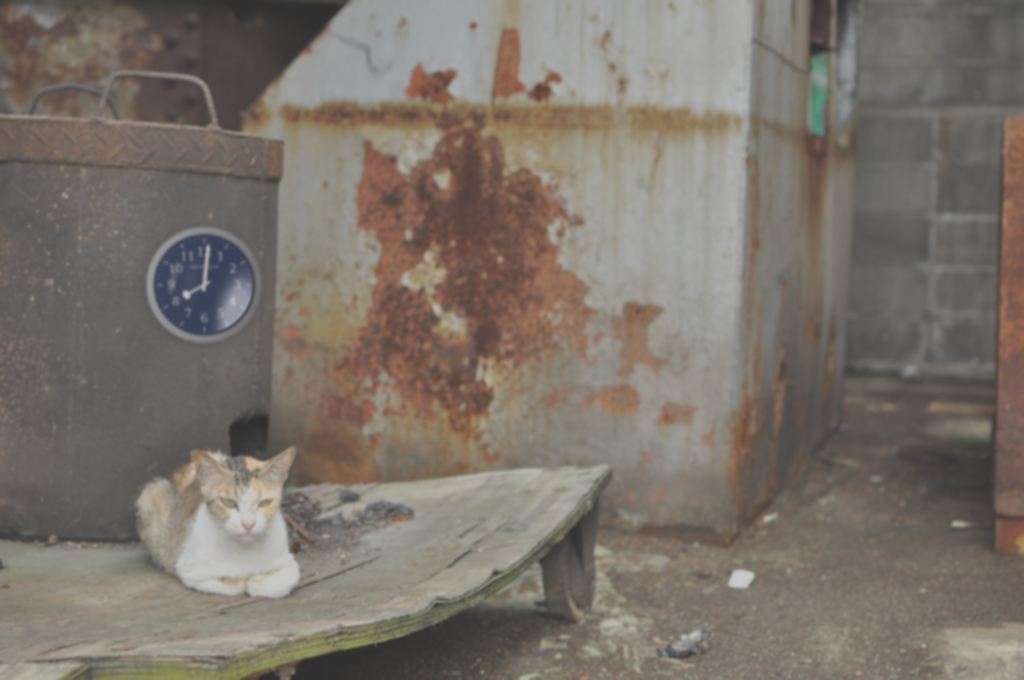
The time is {"hour": 8, "minute": 1}
